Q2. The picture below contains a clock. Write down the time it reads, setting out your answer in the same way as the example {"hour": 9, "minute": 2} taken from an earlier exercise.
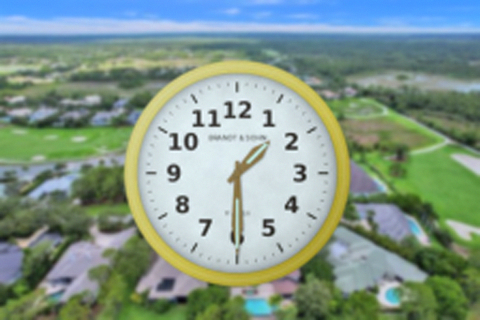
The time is {"hour": 1, "minute": 30}
